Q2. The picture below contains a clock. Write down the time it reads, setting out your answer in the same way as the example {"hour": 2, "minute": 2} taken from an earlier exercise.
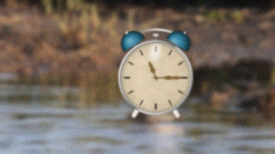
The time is {"hour": 11, "minute": 15}
